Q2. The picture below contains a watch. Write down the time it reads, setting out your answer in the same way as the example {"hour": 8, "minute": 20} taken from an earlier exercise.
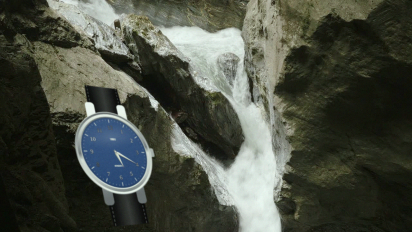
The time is {"hour": 5, "minute": 20}
